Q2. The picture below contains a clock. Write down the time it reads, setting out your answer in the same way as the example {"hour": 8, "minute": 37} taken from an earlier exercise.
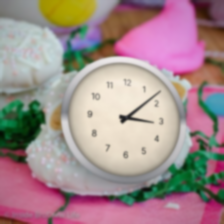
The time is {"hour": 3, "minute": 8}
